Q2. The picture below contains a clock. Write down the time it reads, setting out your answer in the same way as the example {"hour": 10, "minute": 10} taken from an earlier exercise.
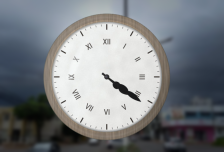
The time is {"hour": 4, "minute": 21}
